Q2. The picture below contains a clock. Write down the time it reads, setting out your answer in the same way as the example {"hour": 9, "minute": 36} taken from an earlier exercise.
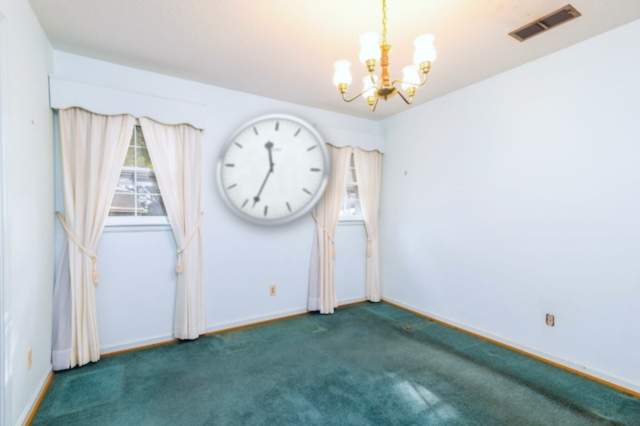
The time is {"hour": 11, "minute": 33}
